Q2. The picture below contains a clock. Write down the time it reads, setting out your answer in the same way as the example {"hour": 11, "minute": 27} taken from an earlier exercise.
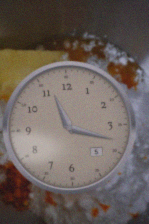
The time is {"hour": 11, "minute": 18}
